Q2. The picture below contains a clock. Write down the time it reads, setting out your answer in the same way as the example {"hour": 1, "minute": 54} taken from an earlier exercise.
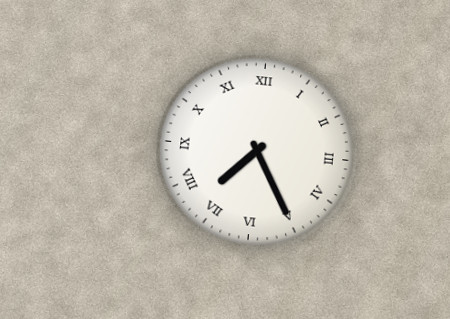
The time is {"hour": 7, "minute": 25}
